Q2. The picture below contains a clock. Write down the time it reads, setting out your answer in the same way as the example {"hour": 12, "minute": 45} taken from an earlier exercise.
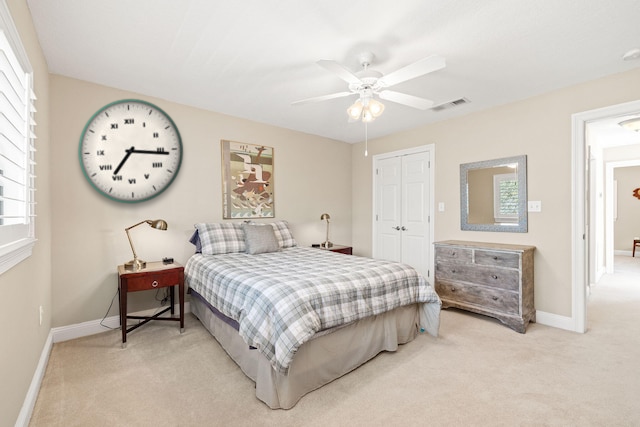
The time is {"hour": 7, "minute": 16}
